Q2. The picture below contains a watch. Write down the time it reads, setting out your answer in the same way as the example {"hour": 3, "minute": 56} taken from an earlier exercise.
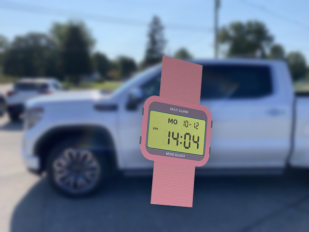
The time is {"hour": 14, "minute": 4}
